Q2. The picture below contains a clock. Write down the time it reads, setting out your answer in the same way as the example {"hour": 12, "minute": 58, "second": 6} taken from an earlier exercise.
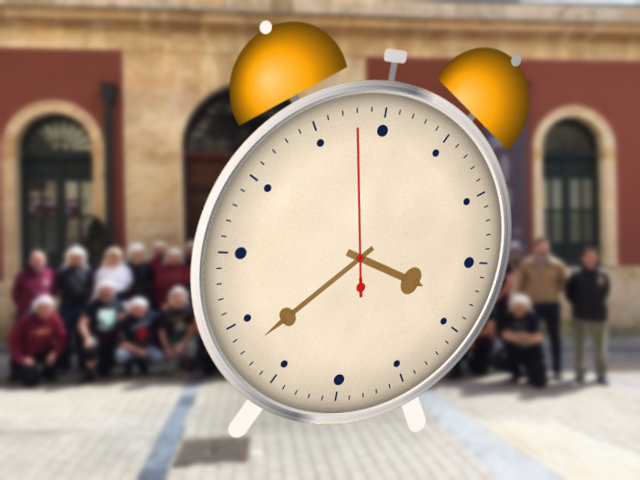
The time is {"hour": 3, "minute": 37, "second": 58}
